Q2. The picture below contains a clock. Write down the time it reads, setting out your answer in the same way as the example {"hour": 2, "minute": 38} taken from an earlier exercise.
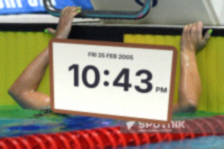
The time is {"hour": 10, "minute": 43}
